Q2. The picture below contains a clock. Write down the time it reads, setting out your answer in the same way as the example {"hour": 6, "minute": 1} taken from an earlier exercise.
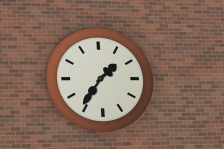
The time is {"hour": 1, "minute": 36}
